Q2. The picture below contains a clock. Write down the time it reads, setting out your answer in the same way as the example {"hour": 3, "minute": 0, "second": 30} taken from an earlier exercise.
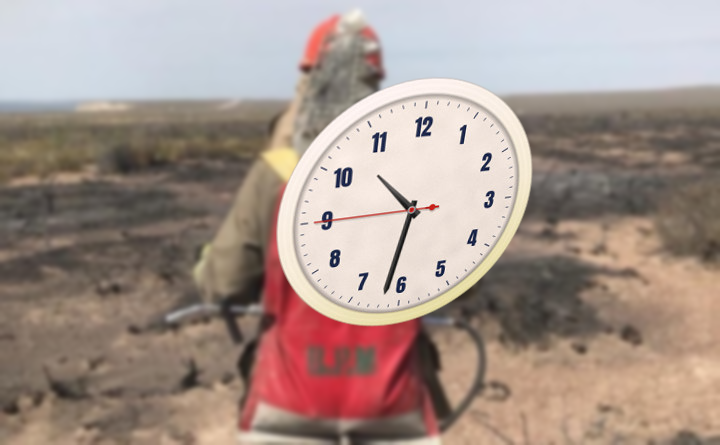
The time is {"hour": 10, "minute": 31, "second": 45}
